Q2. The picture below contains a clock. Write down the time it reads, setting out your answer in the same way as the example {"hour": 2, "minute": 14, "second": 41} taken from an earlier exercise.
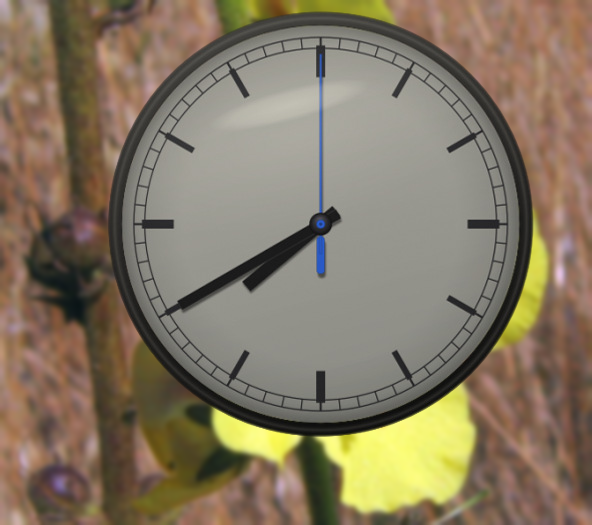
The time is {"hour": 7, "minute": 40, "second": 0}
